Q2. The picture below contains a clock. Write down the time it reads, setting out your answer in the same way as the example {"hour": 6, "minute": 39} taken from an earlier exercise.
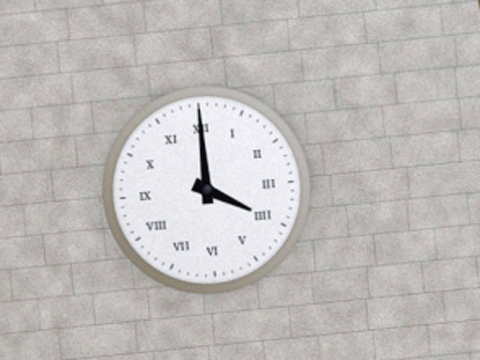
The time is {"hour": 4, "minute": 0}
